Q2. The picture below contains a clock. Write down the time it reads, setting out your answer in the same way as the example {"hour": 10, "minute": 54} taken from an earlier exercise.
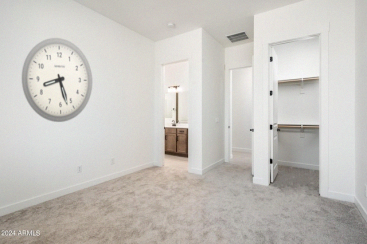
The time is {"hour": 8, "minute": 27}
